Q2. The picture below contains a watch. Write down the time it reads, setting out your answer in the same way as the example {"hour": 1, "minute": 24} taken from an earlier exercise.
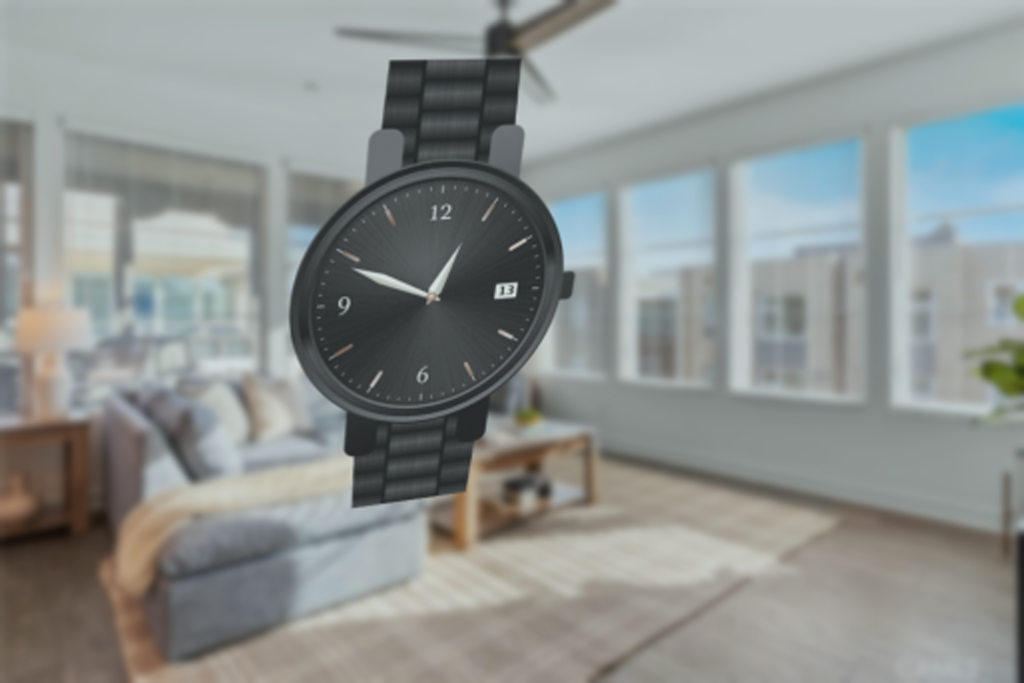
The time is {"hour": 12, "minute": 49}
